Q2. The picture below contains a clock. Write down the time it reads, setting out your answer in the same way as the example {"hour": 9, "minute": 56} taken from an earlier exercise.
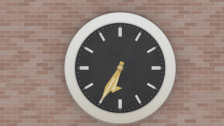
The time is {"hour": 6, "minute": 35}
